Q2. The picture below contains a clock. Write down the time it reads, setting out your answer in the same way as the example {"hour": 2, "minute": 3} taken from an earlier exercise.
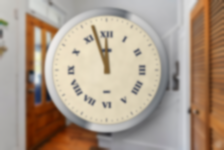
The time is {"hour": 11, "minute": 57}
